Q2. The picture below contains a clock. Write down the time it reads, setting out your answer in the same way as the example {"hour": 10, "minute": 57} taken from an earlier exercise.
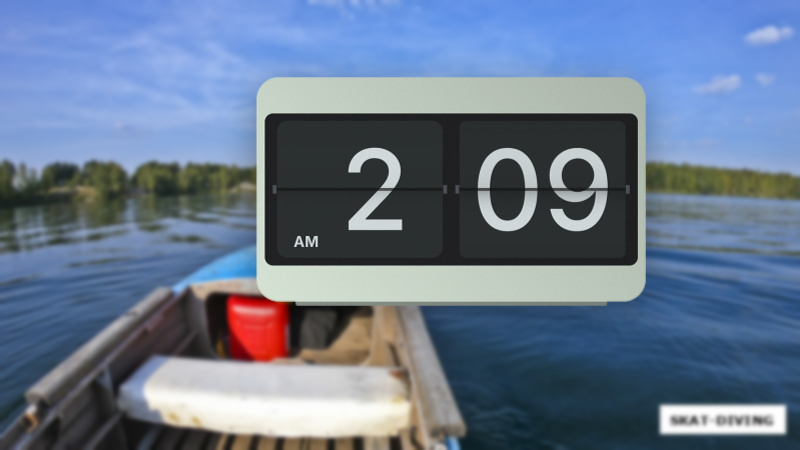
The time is {"hour": 2, "minute": 9}
